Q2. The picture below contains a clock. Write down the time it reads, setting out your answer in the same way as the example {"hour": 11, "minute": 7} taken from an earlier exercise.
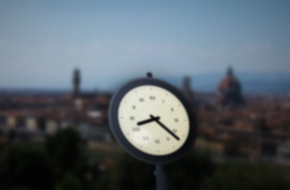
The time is {"hour": 8, "minute": 22}
